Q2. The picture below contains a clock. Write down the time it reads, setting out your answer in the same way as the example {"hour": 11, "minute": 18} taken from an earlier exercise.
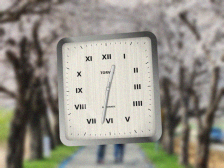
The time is {"hour": 12, "minute": 32}
